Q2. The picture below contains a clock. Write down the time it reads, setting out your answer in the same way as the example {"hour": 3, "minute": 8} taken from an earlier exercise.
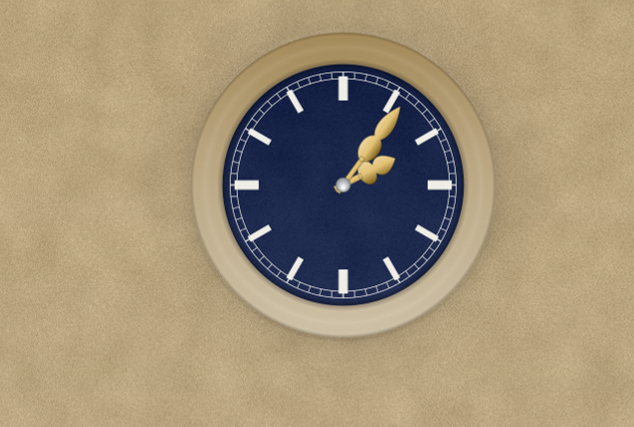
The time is {"hour": 2, "minute": 6}
